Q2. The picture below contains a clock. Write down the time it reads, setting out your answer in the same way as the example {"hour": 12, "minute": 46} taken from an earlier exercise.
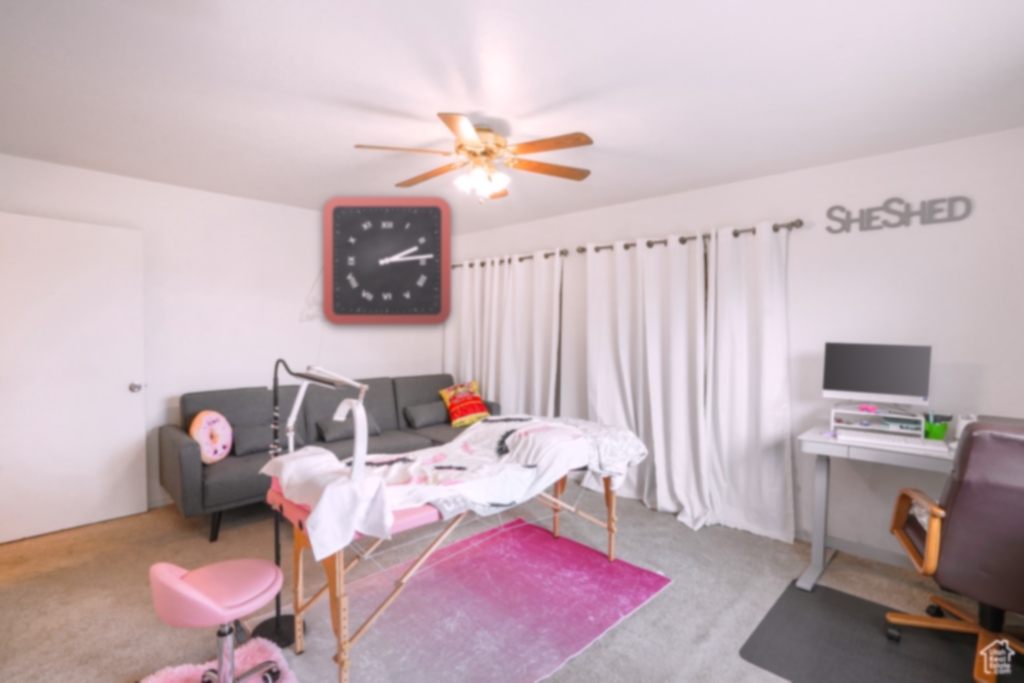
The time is {"hour": 2, "minute": 14}
